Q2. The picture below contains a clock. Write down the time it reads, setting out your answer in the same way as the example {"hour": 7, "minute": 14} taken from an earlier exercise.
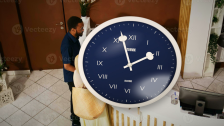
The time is {"hour": 1, "minute": 57}
